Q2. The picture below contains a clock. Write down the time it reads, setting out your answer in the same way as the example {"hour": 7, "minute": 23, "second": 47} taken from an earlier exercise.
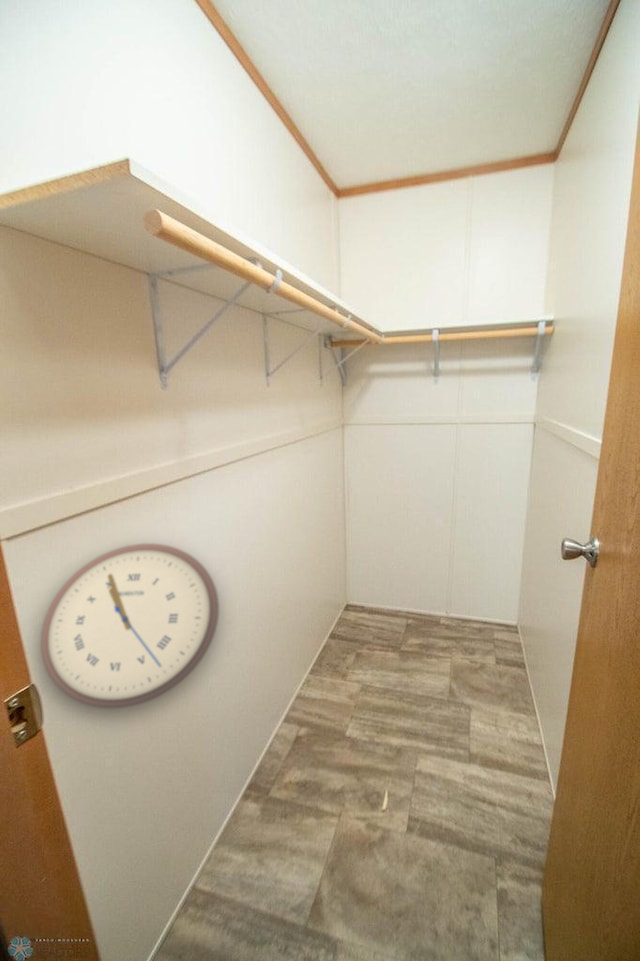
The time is {"hour": 10, "minute": 55, "second": 23}
